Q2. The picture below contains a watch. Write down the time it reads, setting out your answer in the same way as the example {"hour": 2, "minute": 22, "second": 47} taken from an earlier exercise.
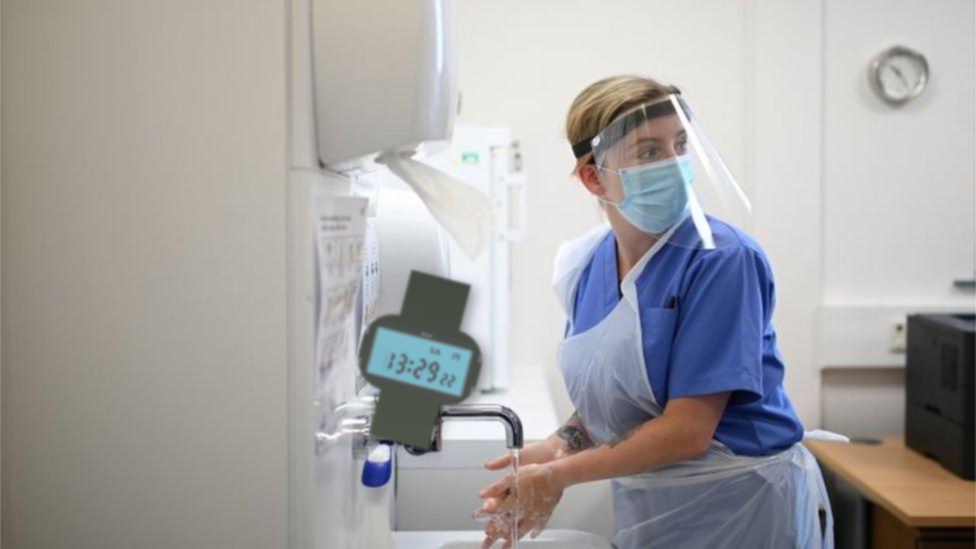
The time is {"hour": 13, "minute": 29, "second": 22}
